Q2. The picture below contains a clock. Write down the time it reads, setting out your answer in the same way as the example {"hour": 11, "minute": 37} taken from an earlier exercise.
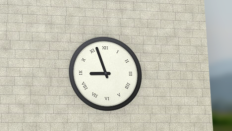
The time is {"hour": 8, "minute": 57}
